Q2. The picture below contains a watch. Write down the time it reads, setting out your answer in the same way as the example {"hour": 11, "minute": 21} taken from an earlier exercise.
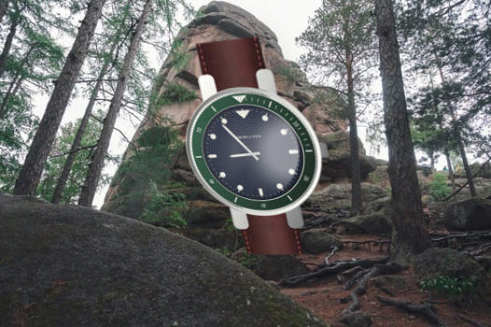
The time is {"hour": 8, "minute": 54}
